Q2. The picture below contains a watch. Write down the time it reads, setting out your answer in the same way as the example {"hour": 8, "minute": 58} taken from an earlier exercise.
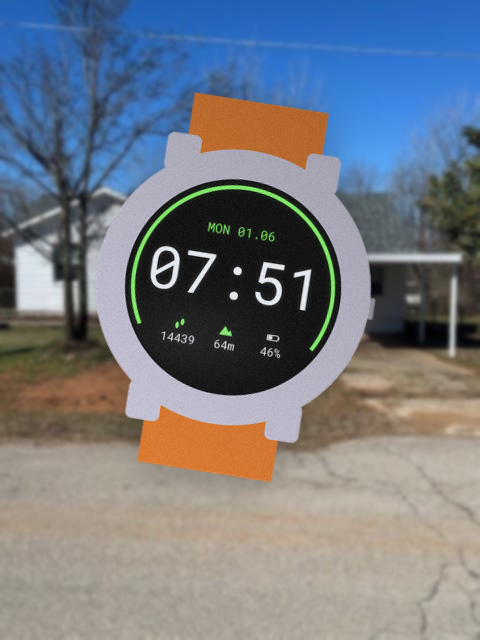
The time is {"hour": 7, "minute": 51}
